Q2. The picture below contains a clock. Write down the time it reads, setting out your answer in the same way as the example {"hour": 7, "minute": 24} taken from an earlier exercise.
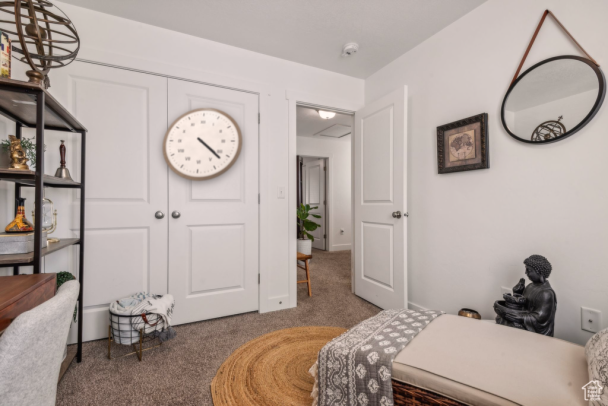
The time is {"hour": 4, "minute": 22}
